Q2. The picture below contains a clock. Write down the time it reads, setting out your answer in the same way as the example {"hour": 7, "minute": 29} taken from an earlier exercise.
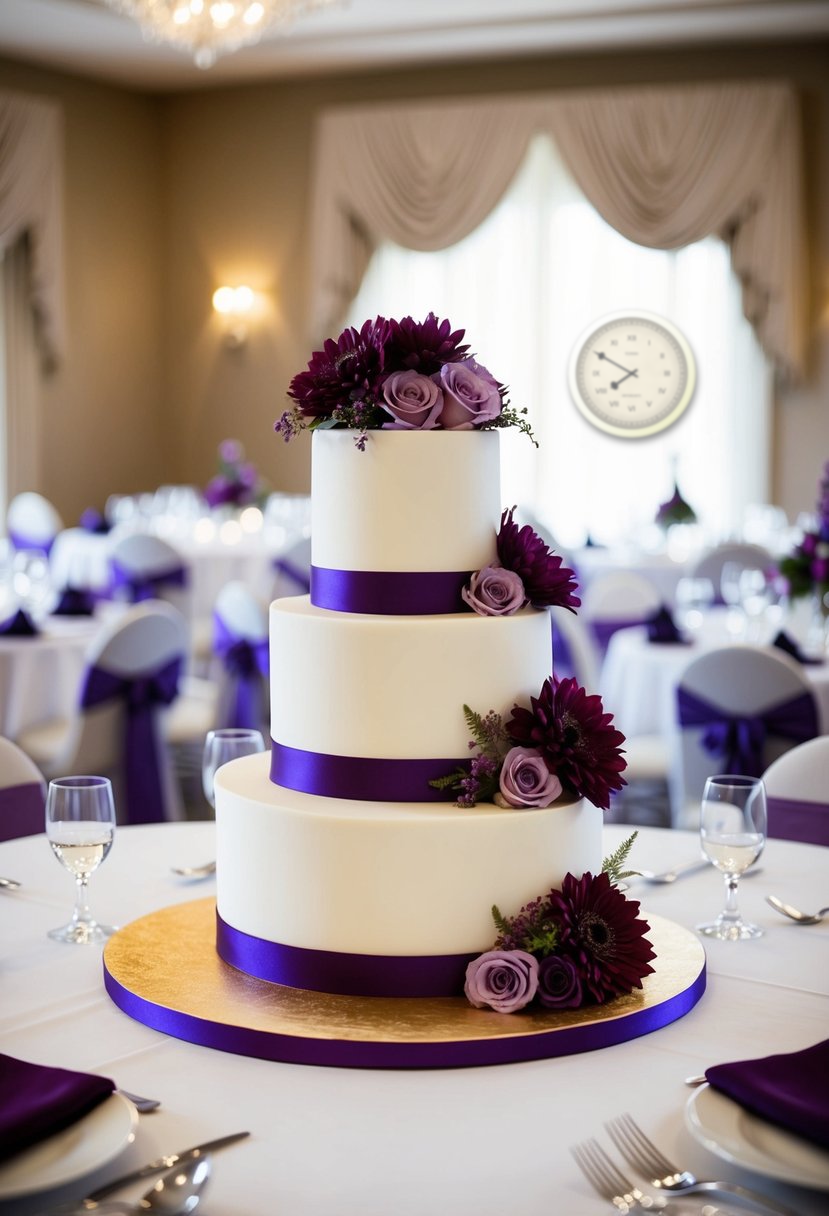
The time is {"hour": 7, "minute": 50}
